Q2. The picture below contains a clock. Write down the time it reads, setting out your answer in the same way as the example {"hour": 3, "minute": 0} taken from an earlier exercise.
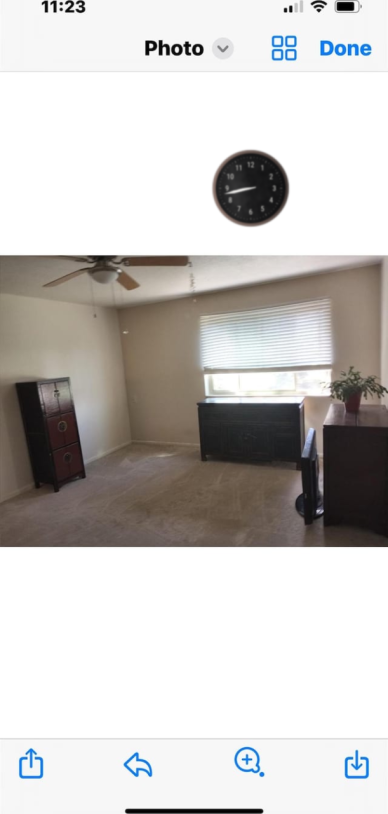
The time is {"hour": 8, "minute": 43}
